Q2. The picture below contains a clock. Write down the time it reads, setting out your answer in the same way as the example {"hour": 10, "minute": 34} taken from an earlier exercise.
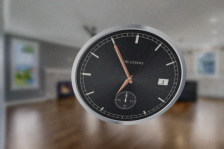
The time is {"hour": 6, "minute": 55}
